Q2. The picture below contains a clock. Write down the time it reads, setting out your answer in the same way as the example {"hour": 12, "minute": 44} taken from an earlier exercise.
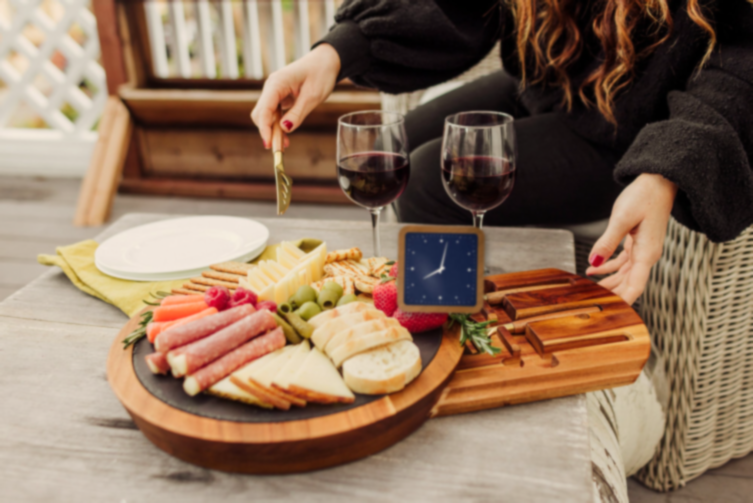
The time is {"hour": 8, "minute": 2}
